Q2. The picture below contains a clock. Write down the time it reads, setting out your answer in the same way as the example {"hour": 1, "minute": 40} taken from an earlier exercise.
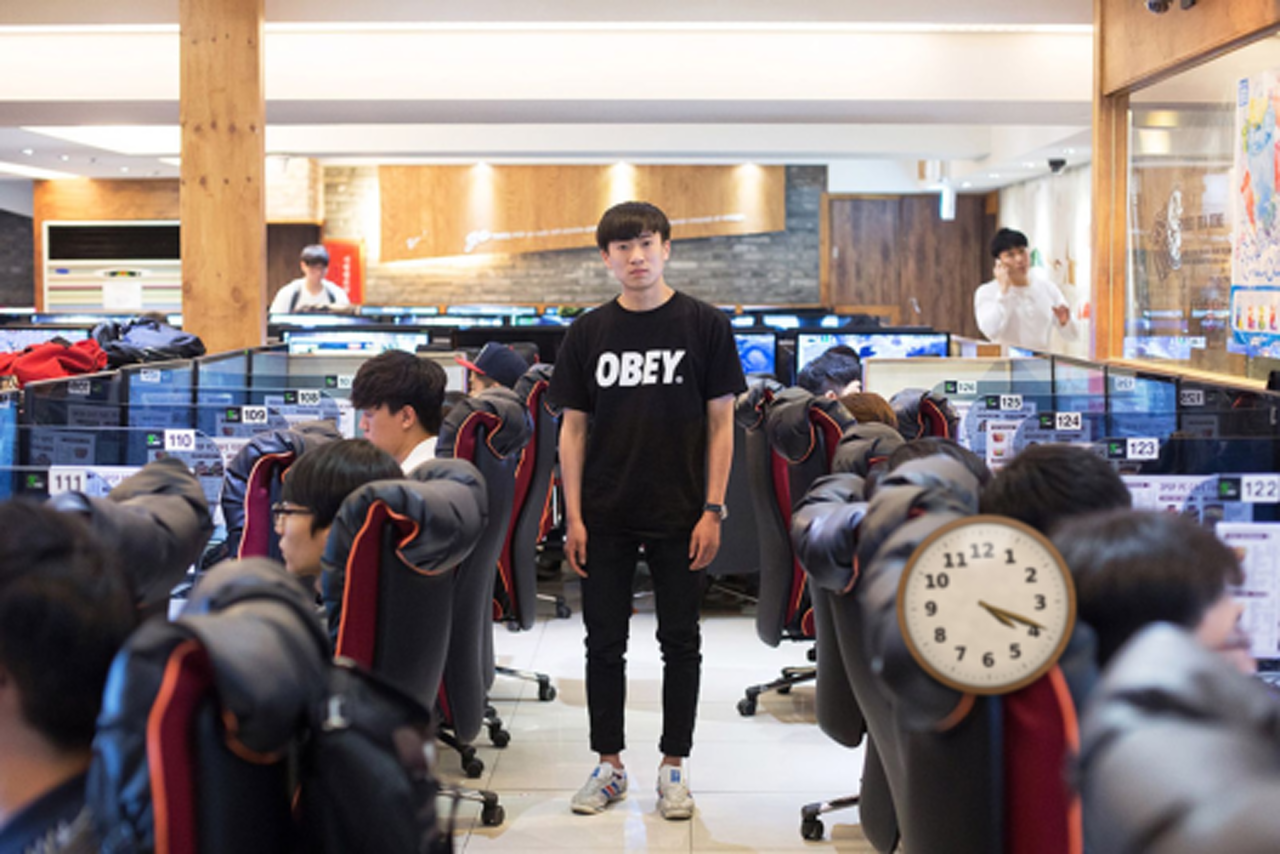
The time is {"hour": 4, "minute": 19}
